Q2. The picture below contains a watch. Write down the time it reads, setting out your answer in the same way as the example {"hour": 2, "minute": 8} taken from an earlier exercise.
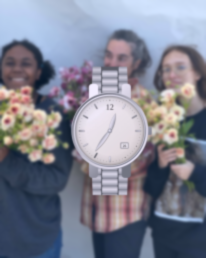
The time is {"hour": 12, "minute": 36}
